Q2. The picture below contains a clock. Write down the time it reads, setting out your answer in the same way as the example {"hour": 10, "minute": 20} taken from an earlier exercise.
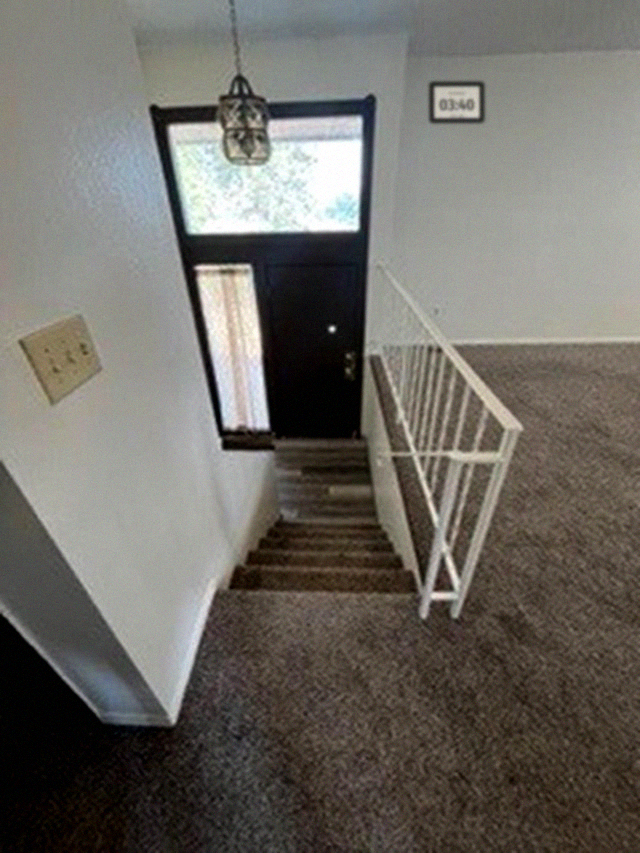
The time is {"hour": 3, "minute": 40}
